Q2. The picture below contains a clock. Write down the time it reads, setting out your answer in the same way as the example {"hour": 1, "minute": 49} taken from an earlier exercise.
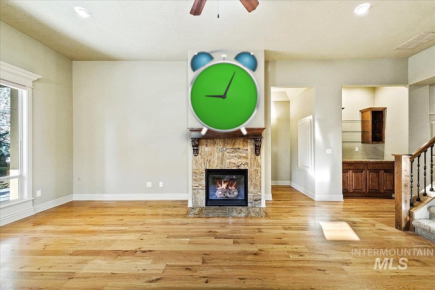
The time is {"hour": 9, "minute": 4}
